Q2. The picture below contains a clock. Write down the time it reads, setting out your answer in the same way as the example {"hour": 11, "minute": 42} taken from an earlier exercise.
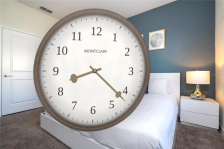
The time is {"hour": 8, "minute": 22}
